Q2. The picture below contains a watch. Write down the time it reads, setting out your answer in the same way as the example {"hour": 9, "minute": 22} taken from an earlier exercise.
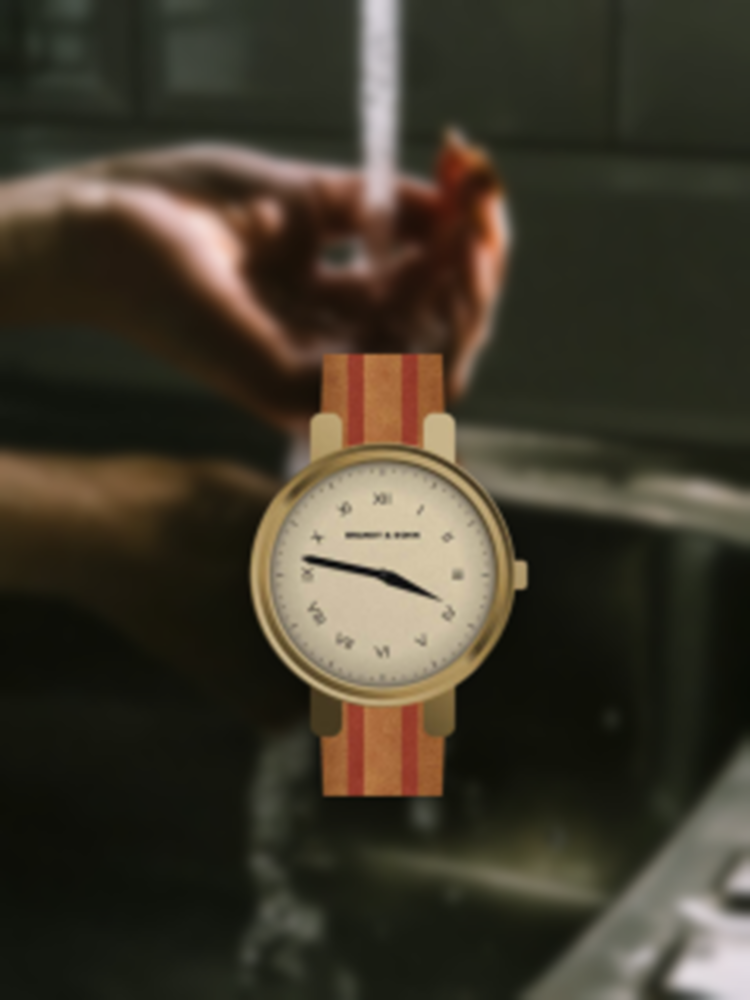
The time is {"hour": 3, "minute": 47}
